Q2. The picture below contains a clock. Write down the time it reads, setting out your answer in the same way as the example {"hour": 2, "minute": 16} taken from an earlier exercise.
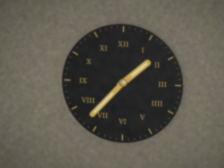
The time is {"hour": 1, "minute": 37}
